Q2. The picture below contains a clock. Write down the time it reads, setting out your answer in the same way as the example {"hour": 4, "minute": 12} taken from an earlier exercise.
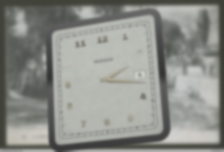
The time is {"hour": 2, "minute": 17}
